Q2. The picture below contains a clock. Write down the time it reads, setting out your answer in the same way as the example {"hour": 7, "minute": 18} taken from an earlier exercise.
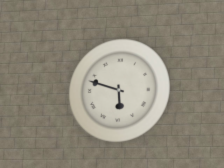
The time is {"hour": 5, "minute": 48}
